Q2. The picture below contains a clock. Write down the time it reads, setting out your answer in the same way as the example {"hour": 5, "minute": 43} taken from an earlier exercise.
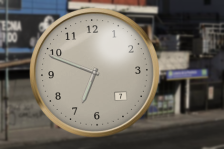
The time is {"hour": 6, "minute": 49}
